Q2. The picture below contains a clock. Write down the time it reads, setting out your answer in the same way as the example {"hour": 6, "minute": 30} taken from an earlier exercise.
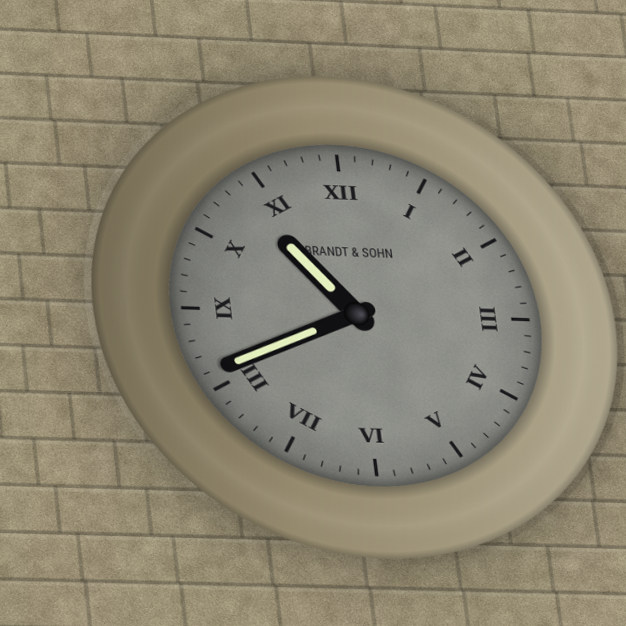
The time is {"hour": 10, "minute": 41}
